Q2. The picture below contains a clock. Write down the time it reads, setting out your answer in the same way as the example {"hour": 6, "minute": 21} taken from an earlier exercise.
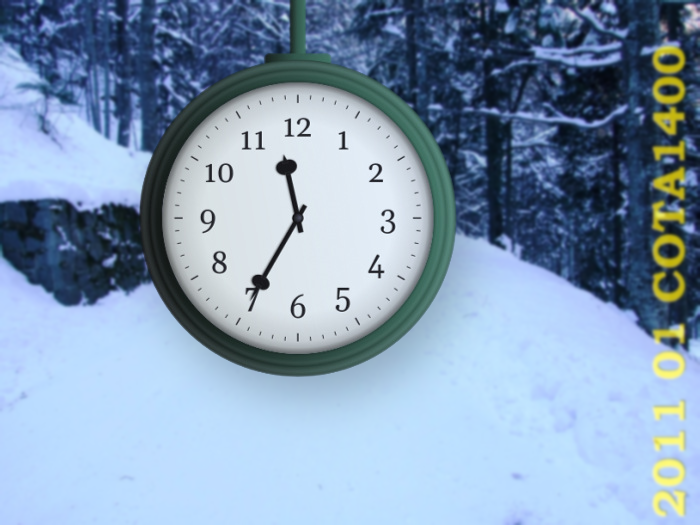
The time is {"hour": 11, "minute": 35}
